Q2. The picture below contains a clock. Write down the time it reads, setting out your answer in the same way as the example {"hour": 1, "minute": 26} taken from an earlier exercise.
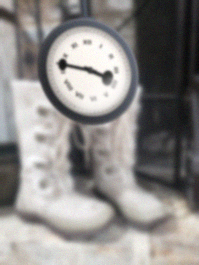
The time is {"hour": 3, "minute": 47}
